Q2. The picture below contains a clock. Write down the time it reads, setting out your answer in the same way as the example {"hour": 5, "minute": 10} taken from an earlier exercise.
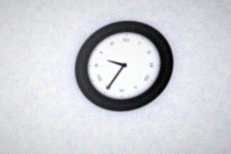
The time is {"hour": 9, "minute": 35}
